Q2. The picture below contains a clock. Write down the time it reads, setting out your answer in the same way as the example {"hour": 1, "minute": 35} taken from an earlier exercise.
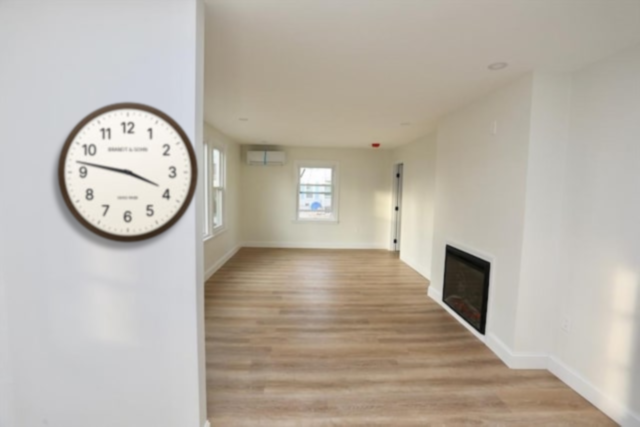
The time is {"hour": 3, "minute": 47}
